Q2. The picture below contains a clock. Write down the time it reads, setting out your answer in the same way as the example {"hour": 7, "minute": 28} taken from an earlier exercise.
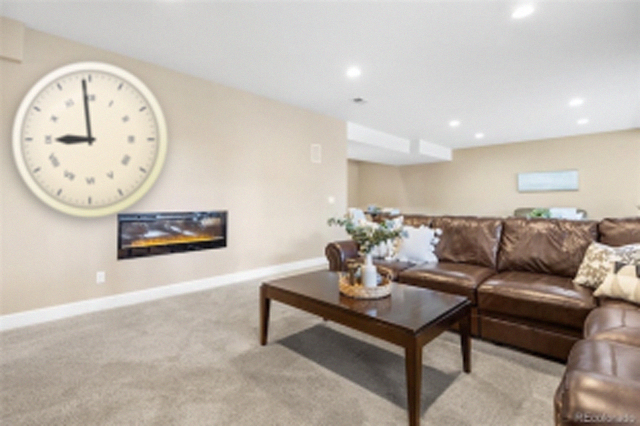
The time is {"hour": 8, "minute": 59}
